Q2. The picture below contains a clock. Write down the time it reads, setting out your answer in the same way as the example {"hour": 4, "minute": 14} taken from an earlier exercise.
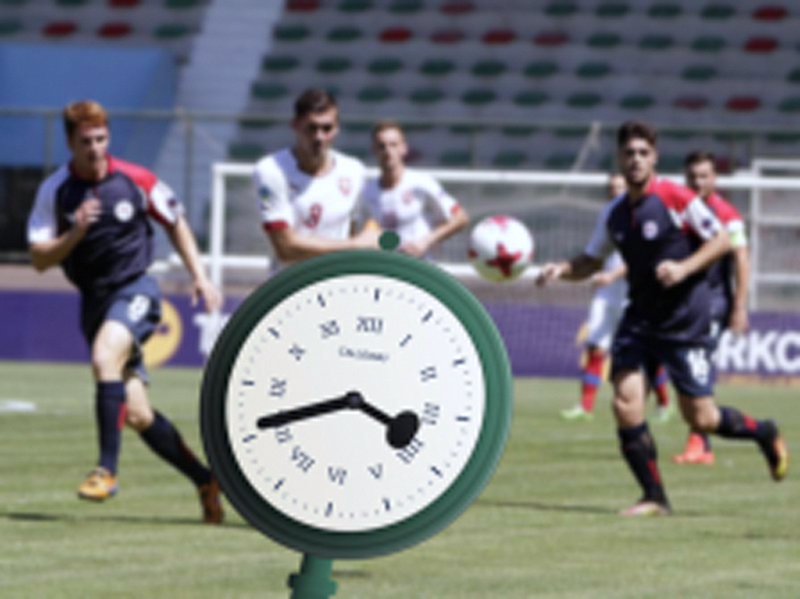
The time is {"hour": 3, "minute": 41}
